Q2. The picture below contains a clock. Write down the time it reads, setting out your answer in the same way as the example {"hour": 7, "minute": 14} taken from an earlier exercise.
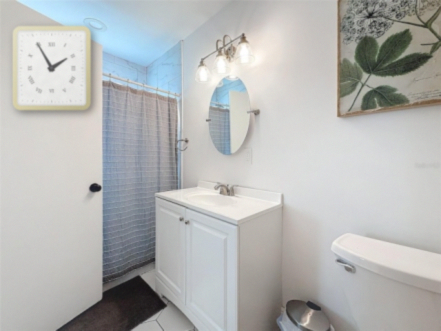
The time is {"hour": 1, "minute": 55}
